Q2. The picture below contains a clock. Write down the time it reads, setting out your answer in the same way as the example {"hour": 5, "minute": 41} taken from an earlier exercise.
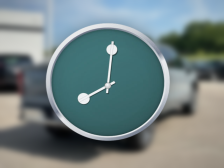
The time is {"hour": 8, "minute": 1}
